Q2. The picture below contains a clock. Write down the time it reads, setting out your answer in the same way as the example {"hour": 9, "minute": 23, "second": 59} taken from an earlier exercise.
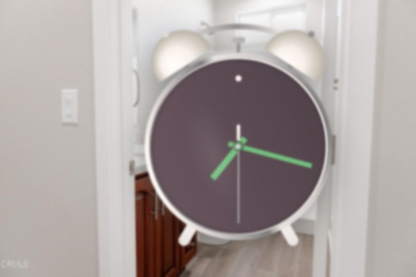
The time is {"hour": 7, "minute": 17, "second": 30}
